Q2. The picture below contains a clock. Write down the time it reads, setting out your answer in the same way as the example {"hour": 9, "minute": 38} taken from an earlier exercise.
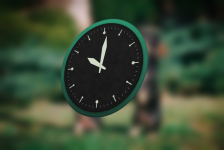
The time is {"hour": 10, "minute": 1}
